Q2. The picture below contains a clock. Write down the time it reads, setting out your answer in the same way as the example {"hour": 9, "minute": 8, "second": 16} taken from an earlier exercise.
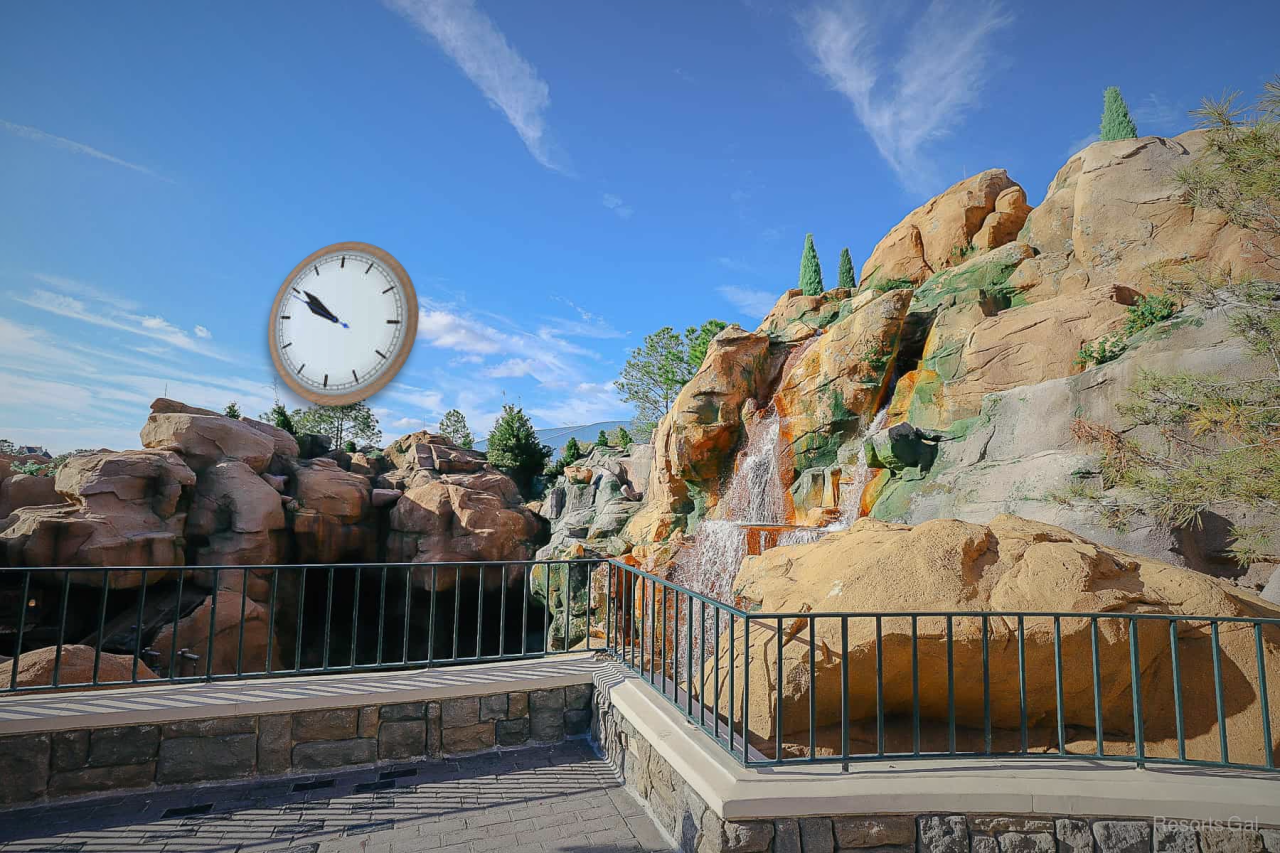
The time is {"hour": 9, "minute": 50, "second": 49}
